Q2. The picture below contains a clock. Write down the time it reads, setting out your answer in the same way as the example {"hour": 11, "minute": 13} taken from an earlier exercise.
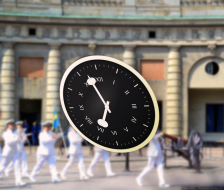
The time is {"hour": 6, "minute": 57}
